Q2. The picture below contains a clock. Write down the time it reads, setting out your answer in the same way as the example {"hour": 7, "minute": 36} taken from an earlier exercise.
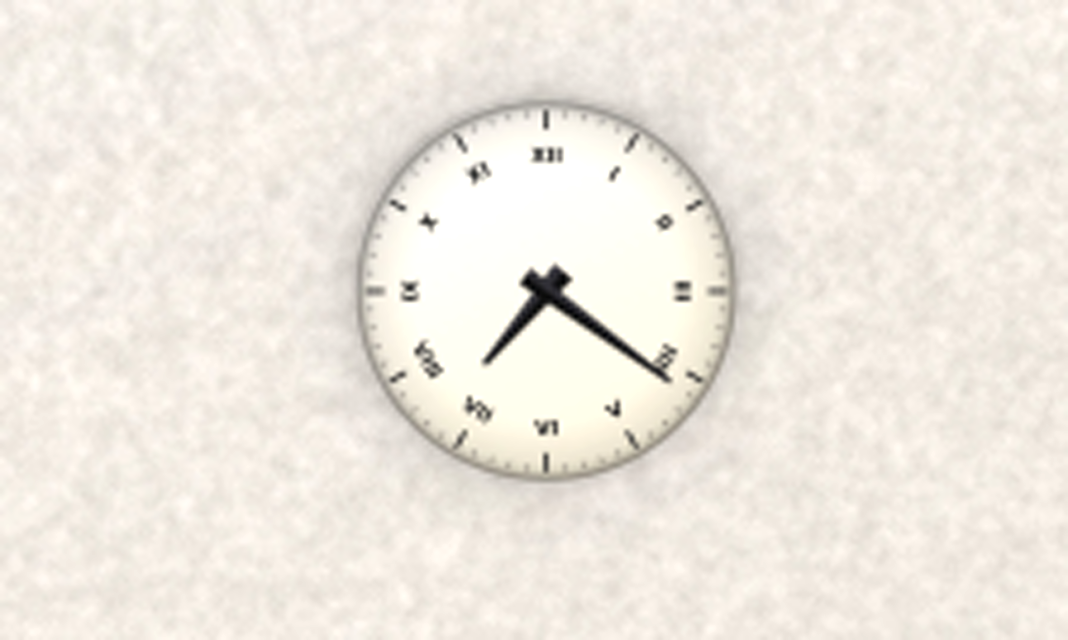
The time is {"hour": 7, "minute": 21}
